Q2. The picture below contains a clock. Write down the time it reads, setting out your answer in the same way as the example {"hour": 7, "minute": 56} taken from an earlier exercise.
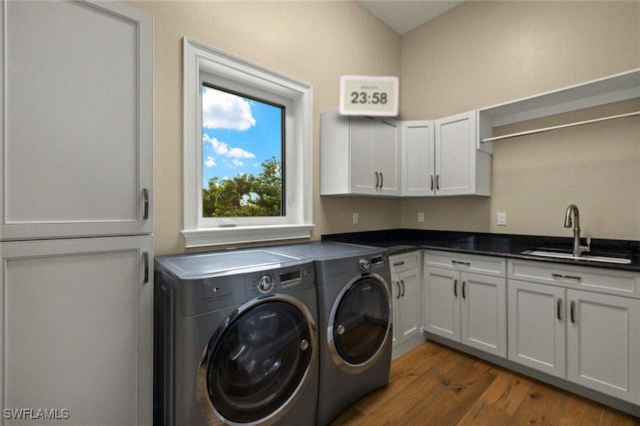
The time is {"hour": 23, "minute": 58}
